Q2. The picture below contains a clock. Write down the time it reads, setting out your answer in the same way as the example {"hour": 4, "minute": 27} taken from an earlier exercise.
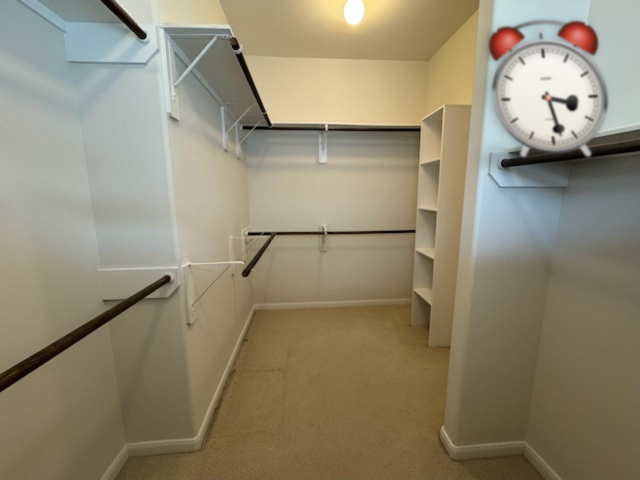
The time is {"hour": 3, "minute": 28}
